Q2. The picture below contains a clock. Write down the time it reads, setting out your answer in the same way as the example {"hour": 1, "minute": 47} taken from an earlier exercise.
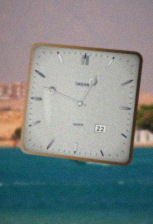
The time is {"hour": 12, "minute": 48}
